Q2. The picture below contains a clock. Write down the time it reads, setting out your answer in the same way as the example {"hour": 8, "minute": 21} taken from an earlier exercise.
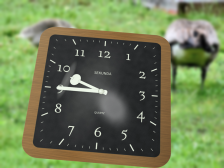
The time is {"hour": 9, "minute": 45}
